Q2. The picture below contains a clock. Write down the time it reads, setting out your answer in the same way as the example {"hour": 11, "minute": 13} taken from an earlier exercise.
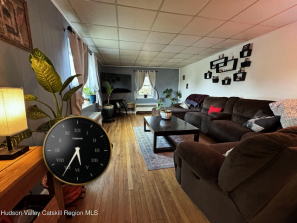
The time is {"hour": 5, "minute": 35}
